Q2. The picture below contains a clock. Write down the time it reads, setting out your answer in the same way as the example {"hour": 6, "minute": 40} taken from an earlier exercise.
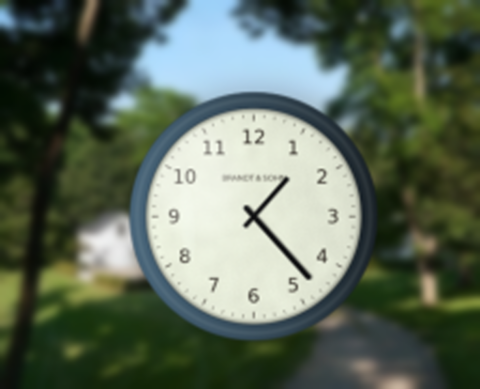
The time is {"hour": 1, "minute": 23}
